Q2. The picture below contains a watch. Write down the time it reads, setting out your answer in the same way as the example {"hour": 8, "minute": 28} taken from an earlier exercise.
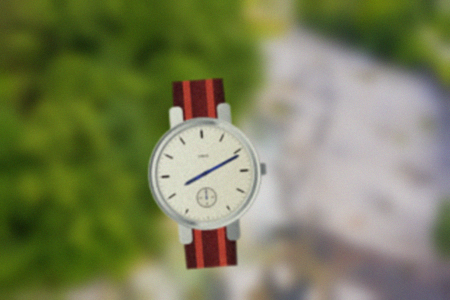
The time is {"hour": 8, "minute": 11}
